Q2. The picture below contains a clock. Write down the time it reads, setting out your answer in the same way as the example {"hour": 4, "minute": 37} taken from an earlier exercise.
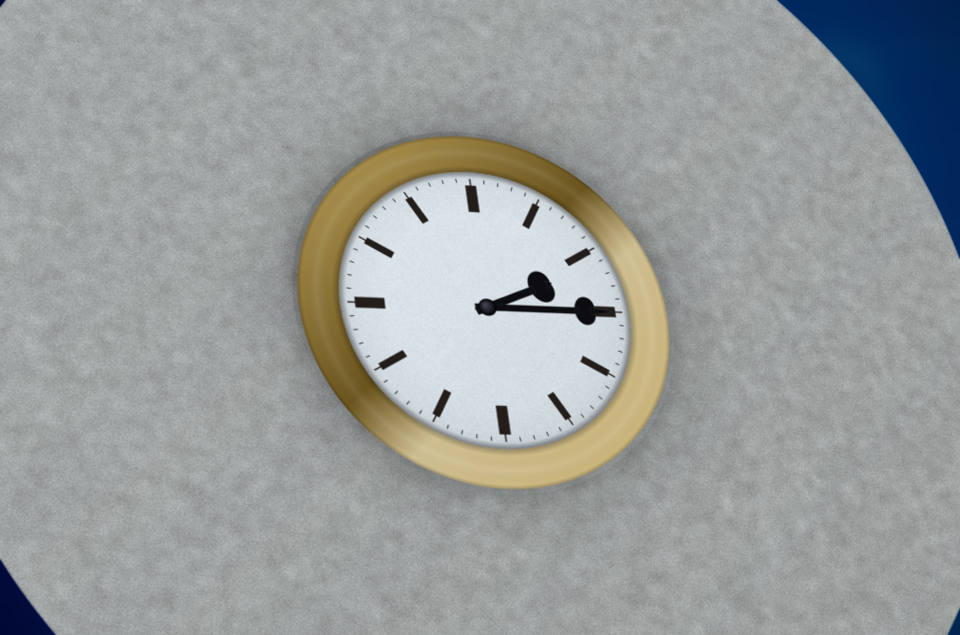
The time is {"hour": 2, "minute": 15}
